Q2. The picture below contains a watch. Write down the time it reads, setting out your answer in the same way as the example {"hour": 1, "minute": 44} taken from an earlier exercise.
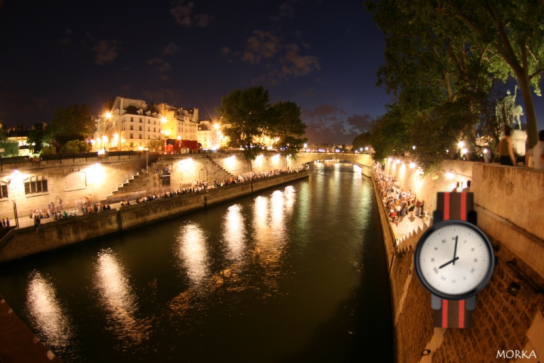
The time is {"hour": 8, "minute": 1}
